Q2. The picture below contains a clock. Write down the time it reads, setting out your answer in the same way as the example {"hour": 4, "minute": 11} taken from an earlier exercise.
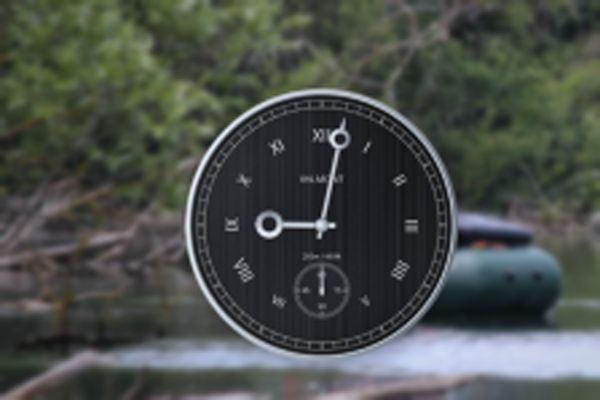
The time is {"hour": 9, "minute": 2}
